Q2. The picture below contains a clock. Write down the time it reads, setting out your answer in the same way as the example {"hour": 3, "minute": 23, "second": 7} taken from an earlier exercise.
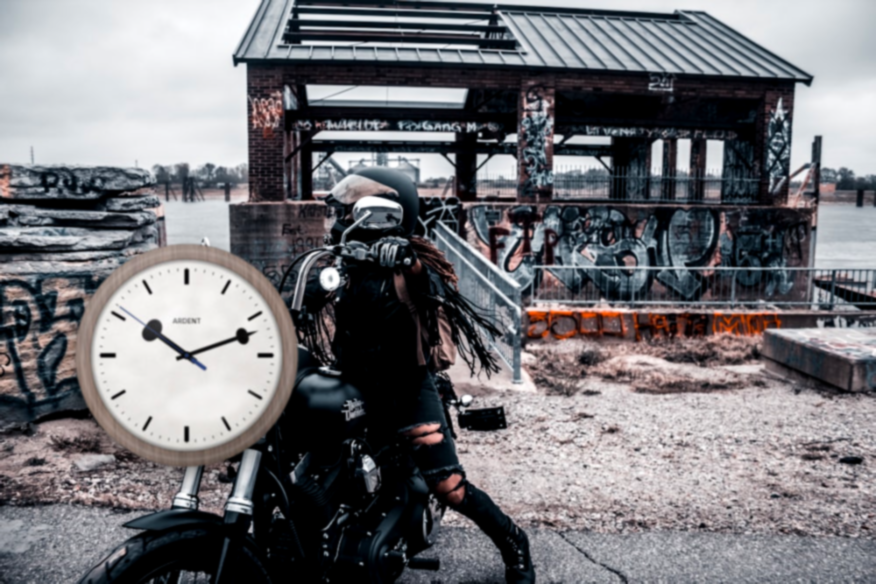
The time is {"hour": 10, "minute": 11, "second": 51}
